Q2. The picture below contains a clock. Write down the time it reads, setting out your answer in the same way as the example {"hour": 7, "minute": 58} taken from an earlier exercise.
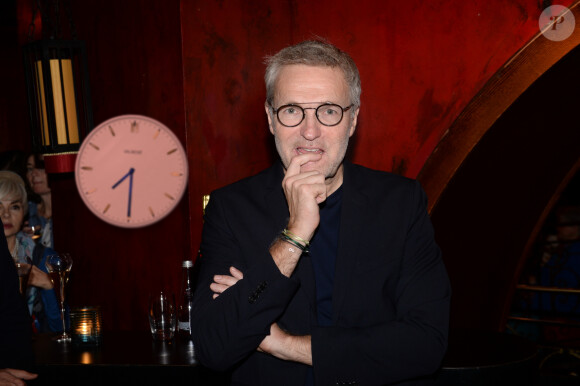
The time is {"hour": 7, "minute": 30}
